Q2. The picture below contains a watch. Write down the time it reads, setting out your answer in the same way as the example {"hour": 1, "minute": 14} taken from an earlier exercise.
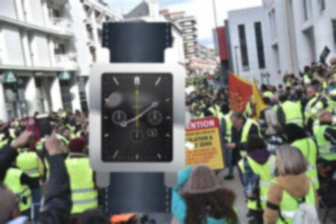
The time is {"hour": 8, "minute": 9}
